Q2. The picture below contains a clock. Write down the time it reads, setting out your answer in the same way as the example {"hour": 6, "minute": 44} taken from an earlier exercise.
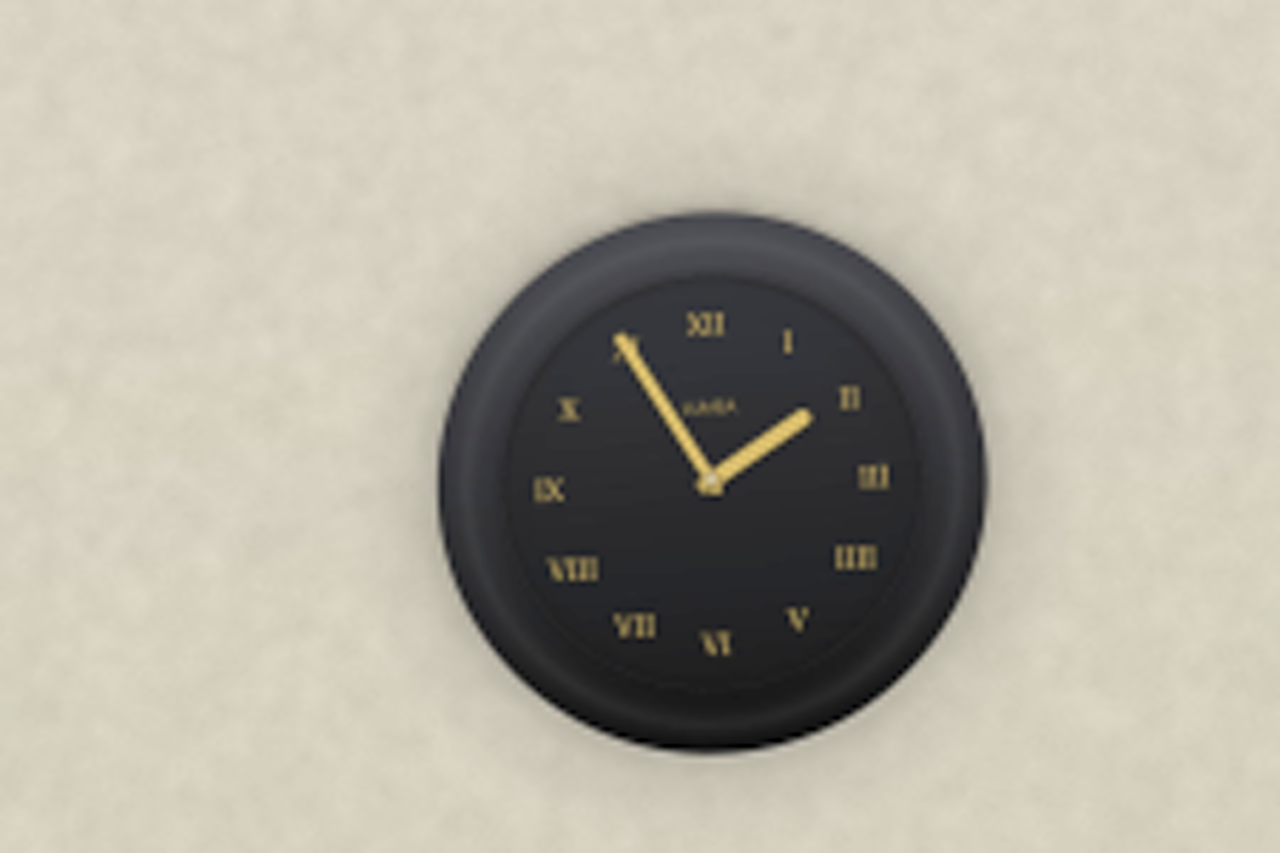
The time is {"hour": 1, "minute": 55}
